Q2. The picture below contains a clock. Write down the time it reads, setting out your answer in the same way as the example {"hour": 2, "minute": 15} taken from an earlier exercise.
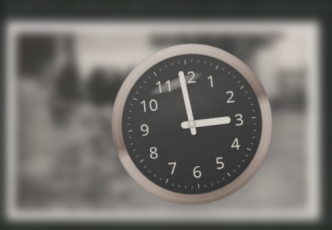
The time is {"hour": 2, "minute": 59}
